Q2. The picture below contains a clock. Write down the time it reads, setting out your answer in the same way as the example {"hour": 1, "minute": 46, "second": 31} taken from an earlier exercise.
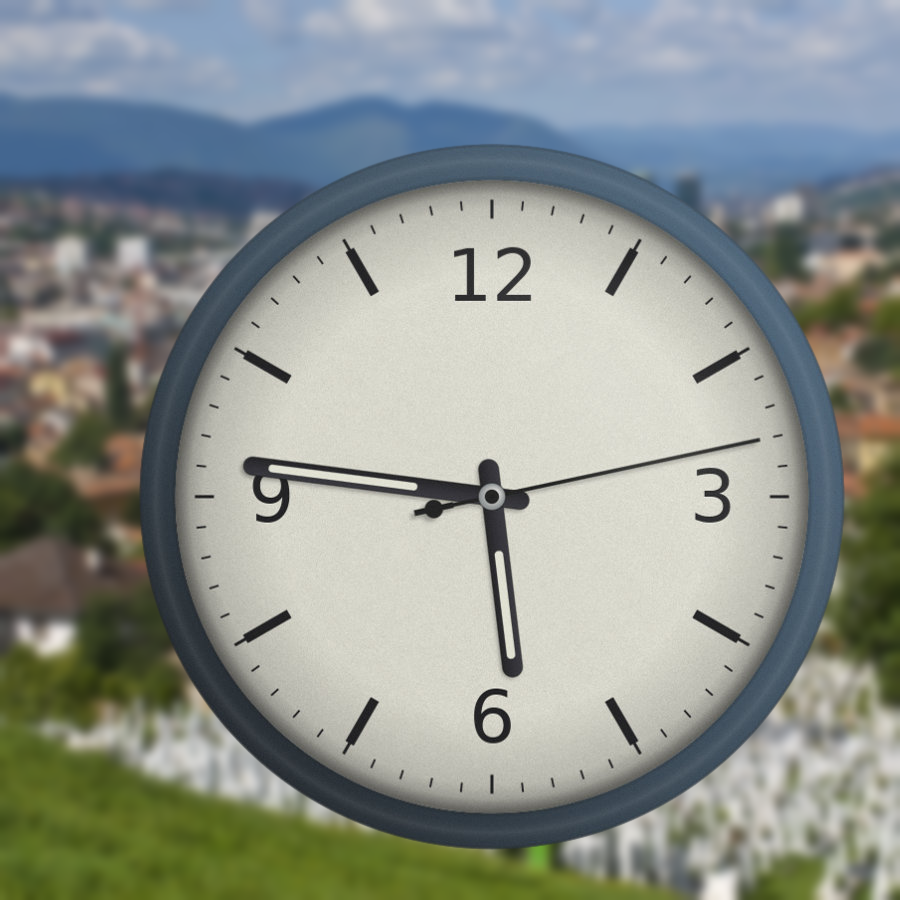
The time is {"hour": 5, "minute": 46, "second": 13}
